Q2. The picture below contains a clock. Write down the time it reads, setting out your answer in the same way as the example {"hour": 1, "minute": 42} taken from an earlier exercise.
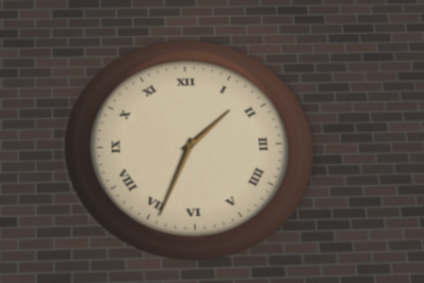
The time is {"hour": 1, "minute": 34}
